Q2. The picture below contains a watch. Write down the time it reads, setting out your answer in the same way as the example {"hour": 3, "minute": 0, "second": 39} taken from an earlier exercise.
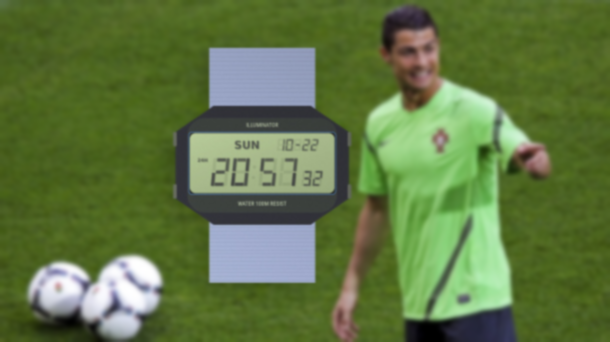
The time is {"hour": 20, "minute": 57, "second": 32}
